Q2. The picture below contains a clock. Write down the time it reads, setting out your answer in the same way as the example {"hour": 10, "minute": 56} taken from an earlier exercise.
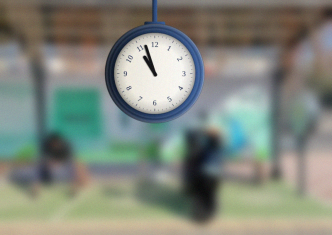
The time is {"hour": 10, "minute": 57}
